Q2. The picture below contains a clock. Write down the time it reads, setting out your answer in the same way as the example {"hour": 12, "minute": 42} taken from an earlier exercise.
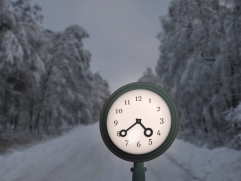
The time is {"hour": 4, "minute": 39}
